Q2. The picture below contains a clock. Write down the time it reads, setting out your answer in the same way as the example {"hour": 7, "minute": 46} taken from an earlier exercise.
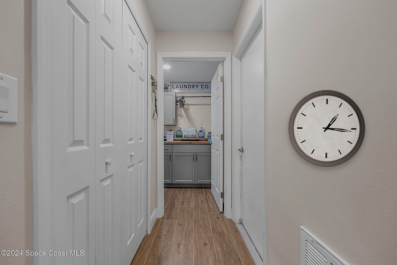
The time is {"hour": 1, "minute": 16}
